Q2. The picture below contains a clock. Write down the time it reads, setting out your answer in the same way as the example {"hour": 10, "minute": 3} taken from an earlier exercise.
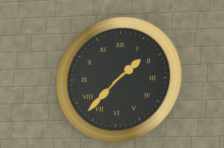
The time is {"hour": 1, "minute": 37}
